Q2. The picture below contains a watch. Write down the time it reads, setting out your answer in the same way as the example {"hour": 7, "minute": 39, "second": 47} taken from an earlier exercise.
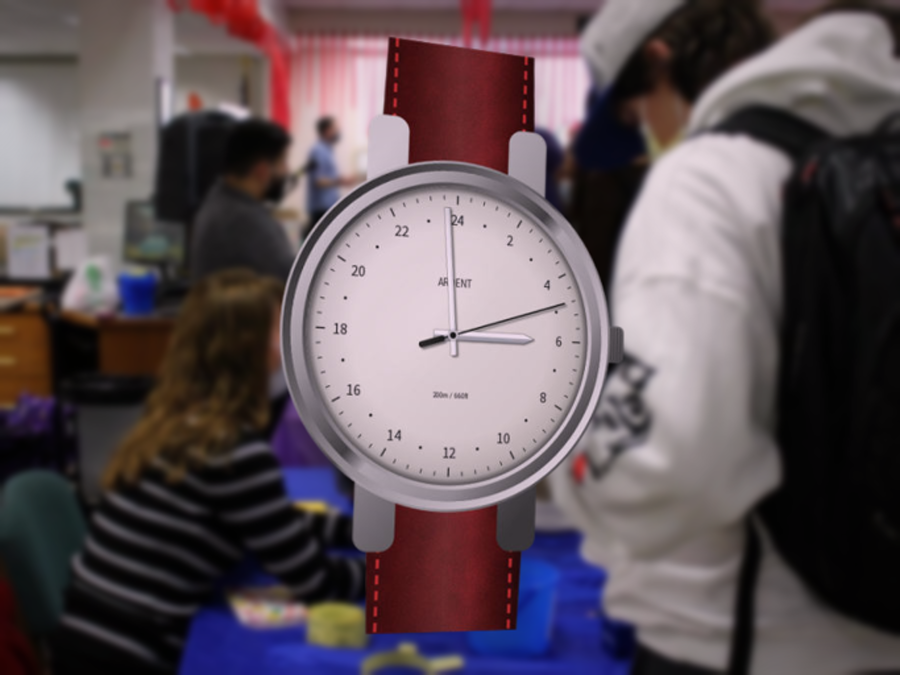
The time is {"hour": 5, "minute": 59, "second": 12}
